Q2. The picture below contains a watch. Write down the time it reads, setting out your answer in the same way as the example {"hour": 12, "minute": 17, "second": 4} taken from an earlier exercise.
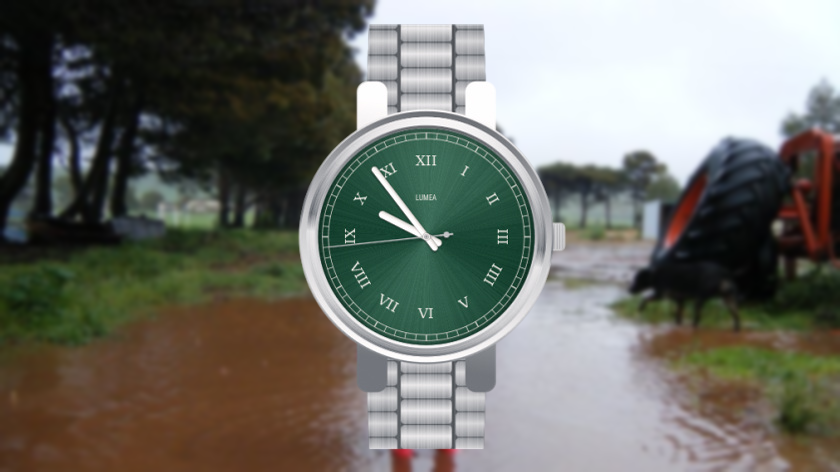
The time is {"hour": 9, "minute": 53, "second": 44}
